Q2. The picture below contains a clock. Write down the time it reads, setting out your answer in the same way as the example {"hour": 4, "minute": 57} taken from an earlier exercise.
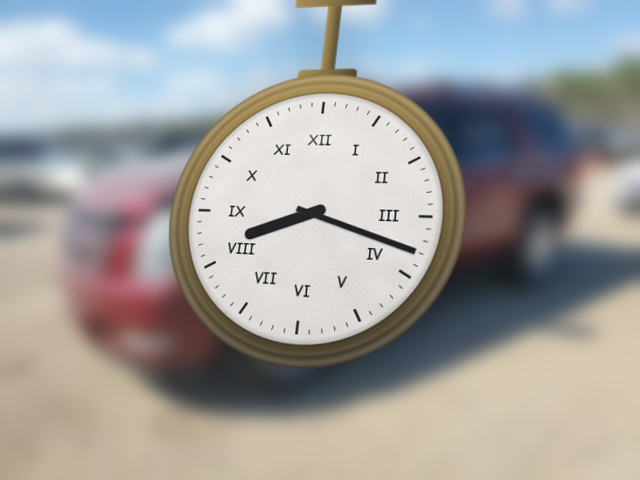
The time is {"hour": 8, "minute": 18}
